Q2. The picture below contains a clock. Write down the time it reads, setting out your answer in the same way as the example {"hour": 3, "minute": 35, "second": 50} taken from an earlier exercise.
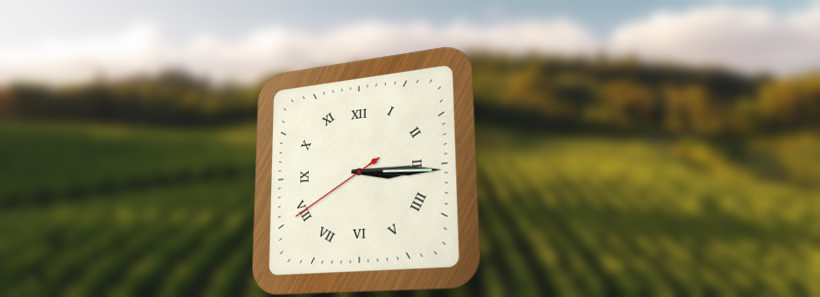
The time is {"hour": 3, "minute": 15, "second": 40}
